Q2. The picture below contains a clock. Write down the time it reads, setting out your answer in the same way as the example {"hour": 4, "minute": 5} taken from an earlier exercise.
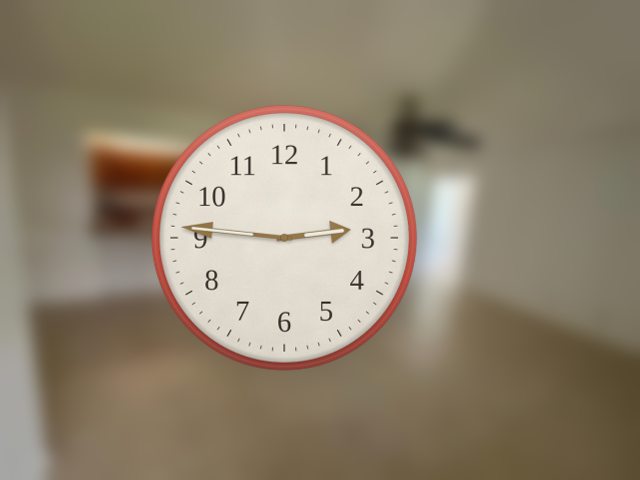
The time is {"hour": 2, "minute": 46}
